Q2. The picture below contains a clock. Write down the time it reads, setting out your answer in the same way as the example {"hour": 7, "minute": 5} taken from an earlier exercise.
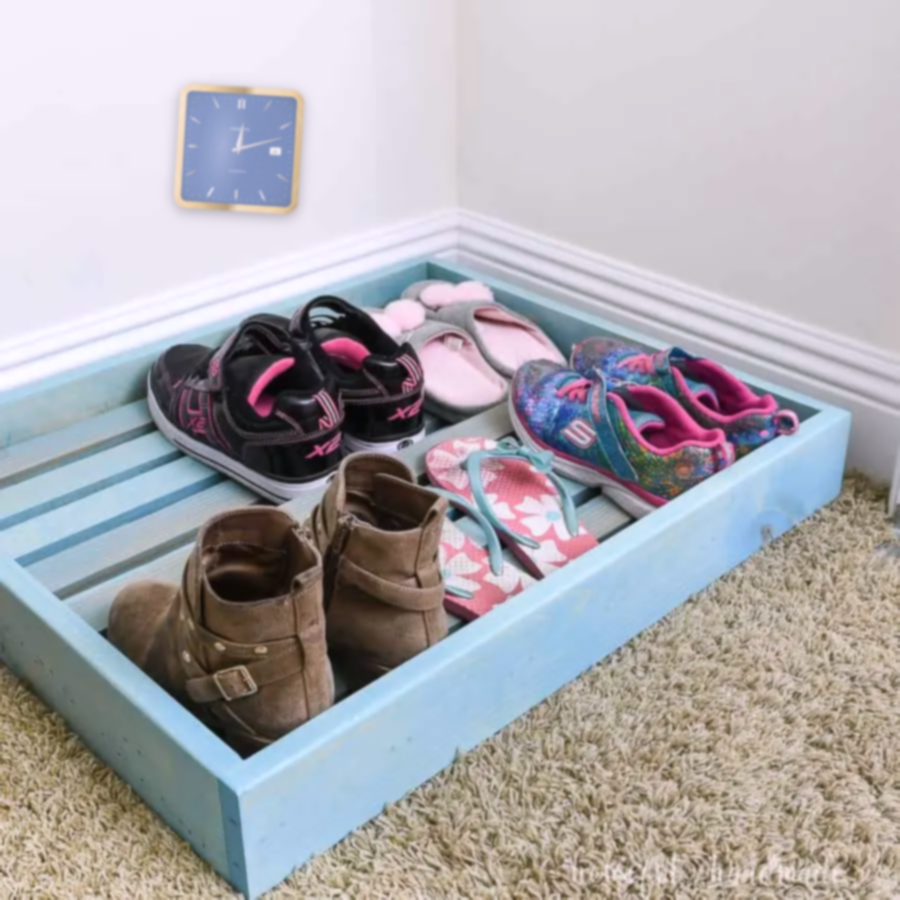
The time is {"hour": 12, "minute": 12}
